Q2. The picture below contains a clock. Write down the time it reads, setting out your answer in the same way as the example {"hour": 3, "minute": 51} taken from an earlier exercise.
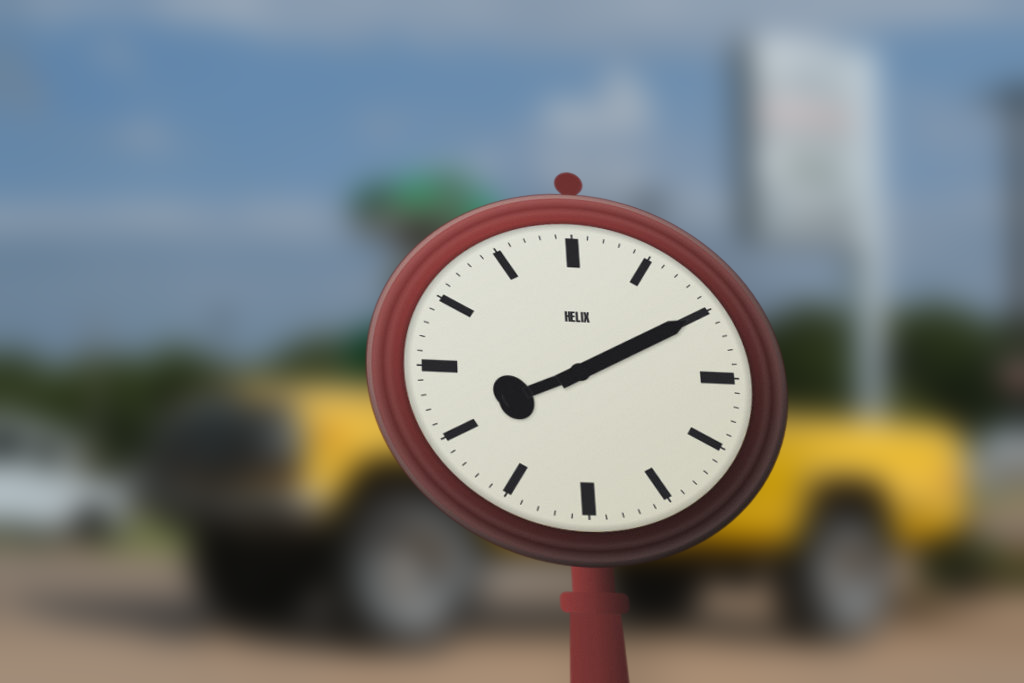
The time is {"hour": 8, "minute": 10}
